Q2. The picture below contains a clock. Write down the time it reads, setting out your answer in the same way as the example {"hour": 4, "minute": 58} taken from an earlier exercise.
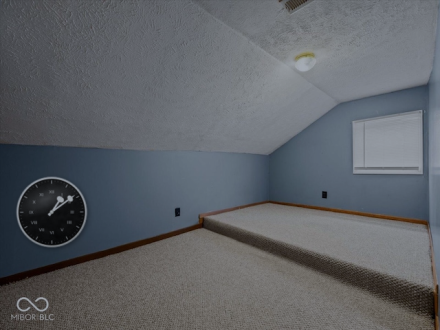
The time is {"hour": 1, "minute": 9}
